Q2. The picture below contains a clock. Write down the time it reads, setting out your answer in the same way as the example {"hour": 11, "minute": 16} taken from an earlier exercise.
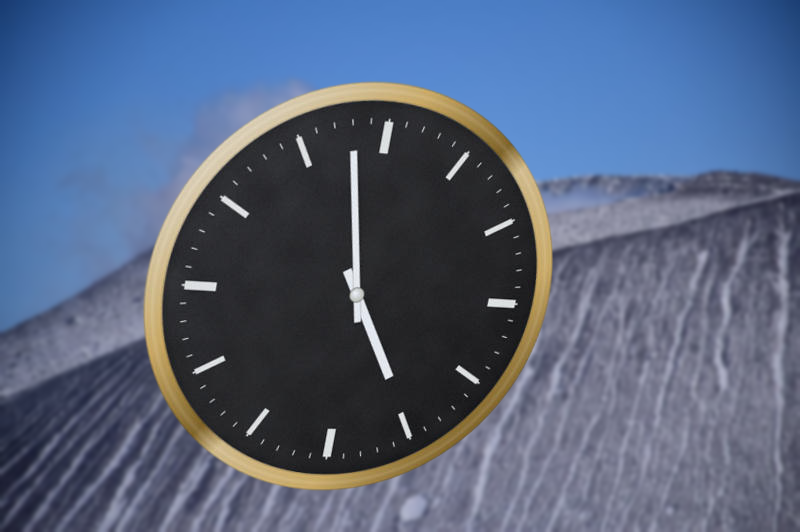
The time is {"hour": 4, "minute": 58}
